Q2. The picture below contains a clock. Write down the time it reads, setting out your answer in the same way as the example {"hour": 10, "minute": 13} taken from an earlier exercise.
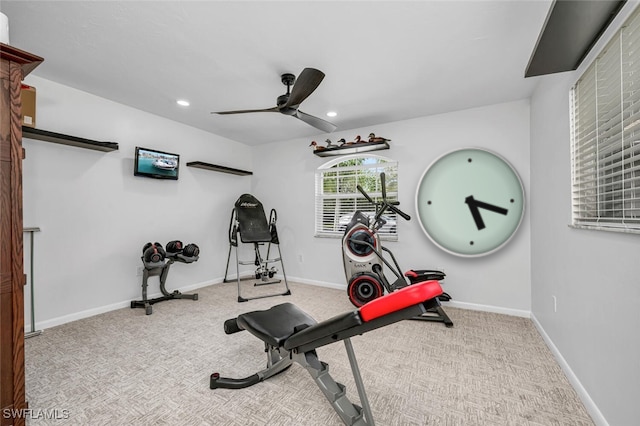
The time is {"hour": 5, "minute": 18}
